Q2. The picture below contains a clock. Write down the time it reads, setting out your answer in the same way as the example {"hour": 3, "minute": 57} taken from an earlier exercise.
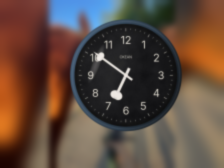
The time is {"hour": 6, "minute": 51}
